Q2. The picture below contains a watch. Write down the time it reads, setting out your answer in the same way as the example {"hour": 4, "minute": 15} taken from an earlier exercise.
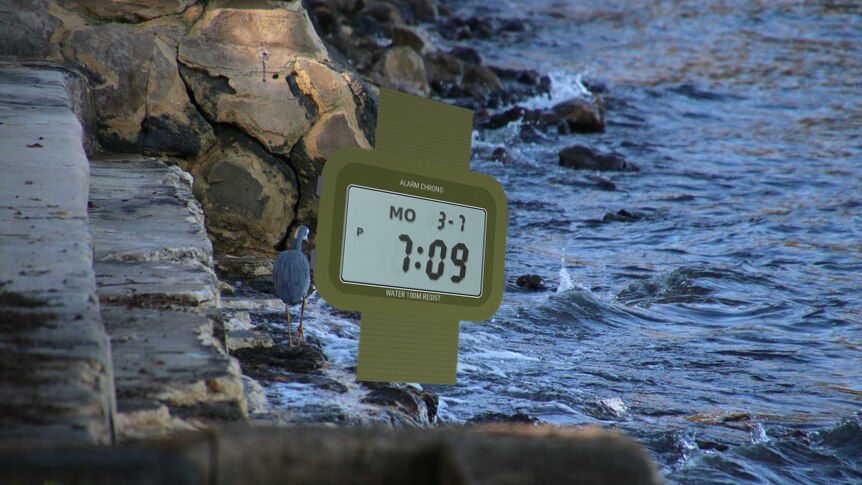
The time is {"hour": 7, "minute": 9}
